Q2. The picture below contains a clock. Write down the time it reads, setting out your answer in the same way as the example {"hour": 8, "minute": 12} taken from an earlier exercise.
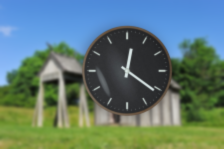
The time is {"hour": 12, "minute": 21}
